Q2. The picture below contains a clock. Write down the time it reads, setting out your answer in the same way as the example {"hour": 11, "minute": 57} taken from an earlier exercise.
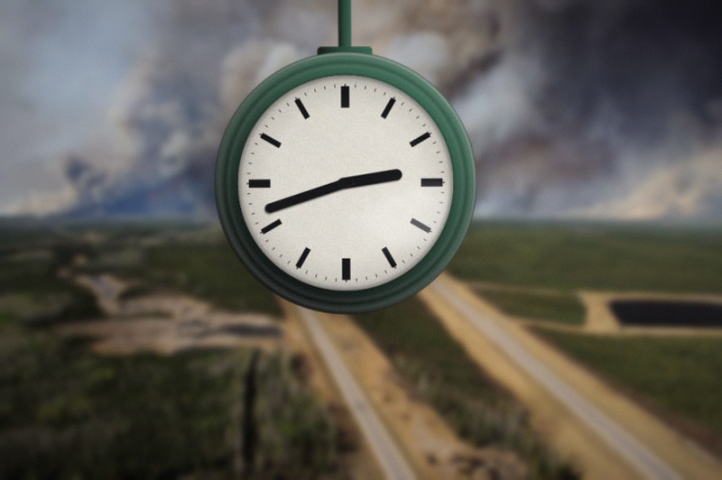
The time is {"hour": 2, "minute": 42}
